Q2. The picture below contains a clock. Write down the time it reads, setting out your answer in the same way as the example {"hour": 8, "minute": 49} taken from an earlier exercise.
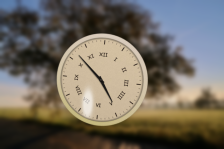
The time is {"hour": 4, "minute": 52}
